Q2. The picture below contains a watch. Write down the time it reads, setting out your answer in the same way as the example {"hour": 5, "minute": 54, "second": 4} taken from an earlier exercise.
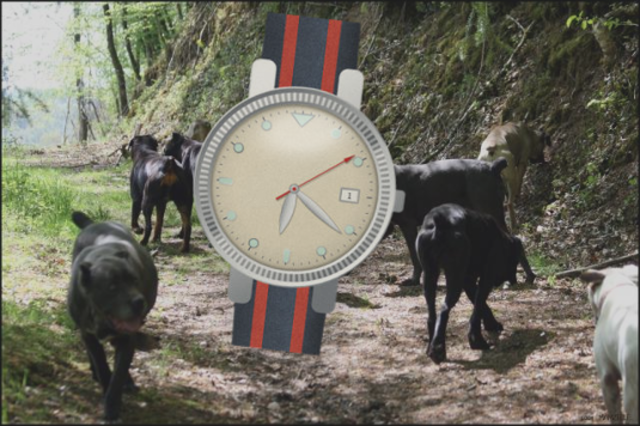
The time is {"hour": 6, "minute": 21, "second": 9}
